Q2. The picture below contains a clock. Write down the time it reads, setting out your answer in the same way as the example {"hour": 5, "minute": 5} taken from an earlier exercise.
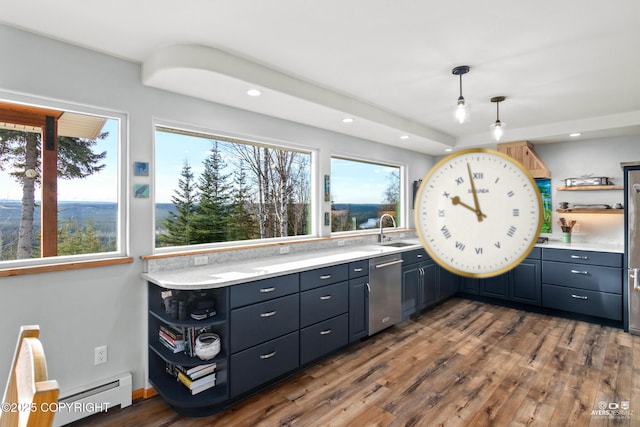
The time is {"hour": 9, "minute": 58}
